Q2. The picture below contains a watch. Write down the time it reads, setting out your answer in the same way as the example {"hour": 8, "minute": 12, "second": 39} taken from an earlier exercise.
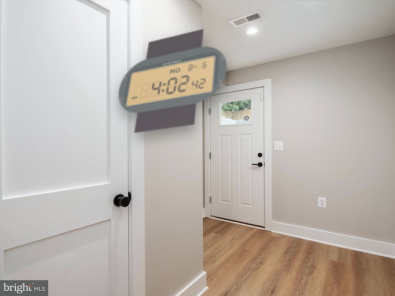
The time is {"hour": 4, "minute": 2, "second": 42}
